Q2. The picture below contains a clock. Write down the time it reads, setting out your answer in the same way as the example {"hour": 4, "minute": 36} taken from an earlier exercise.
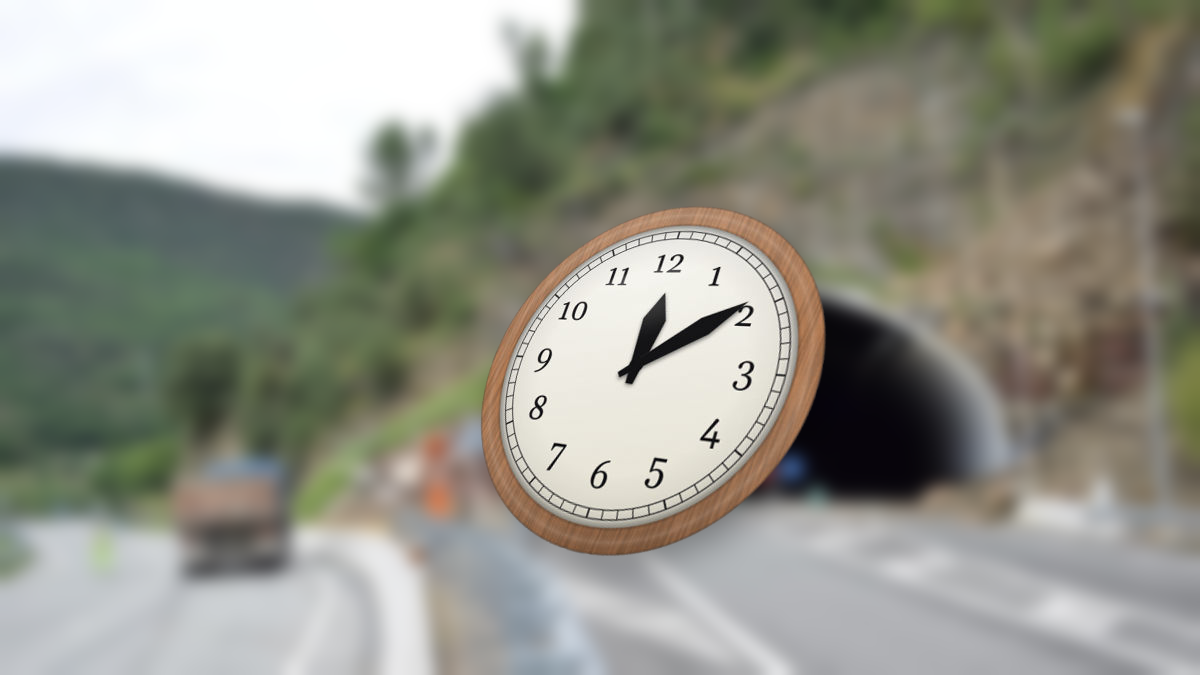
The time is {"hour": 12, "minute": 9}
